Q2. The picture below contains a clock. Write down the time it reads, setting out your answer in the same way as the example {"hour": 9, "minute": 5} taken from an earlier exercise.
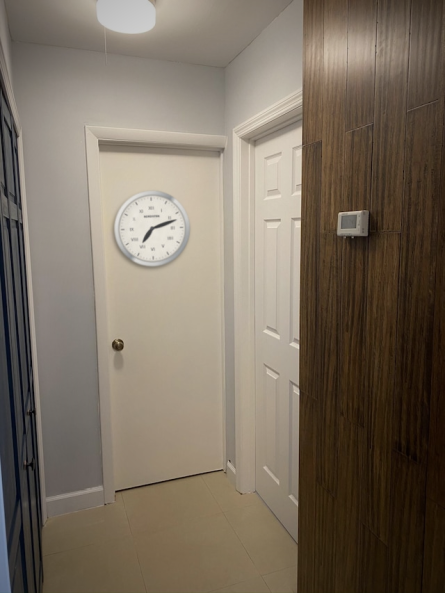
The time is {"hour": 7, "minute": 12}
